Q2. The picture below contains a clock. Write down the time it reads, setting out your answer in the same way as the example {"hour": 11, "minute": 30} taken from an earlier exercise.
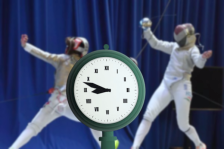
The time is {"hour": 8, "minute": 48}
